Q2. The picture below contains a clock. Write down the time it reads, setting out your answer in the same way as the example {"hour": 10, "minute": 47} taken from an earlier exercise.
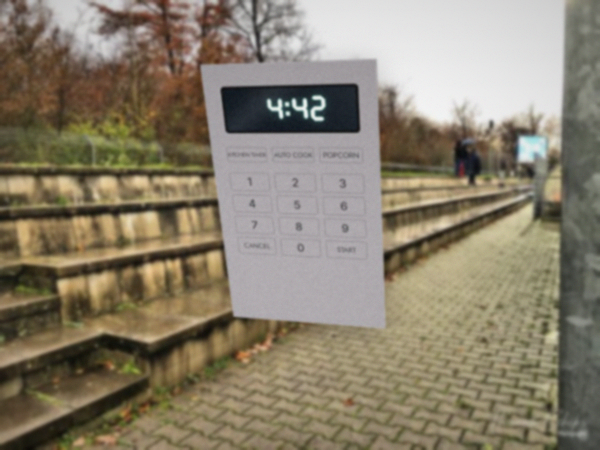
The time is {"hour": 4, "minute": 42}
